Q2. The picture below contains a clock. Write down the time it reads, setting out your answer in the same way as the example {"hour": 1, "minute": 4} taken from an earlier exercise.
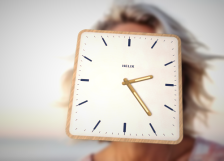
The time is {"hour": 2, "minute": 24}
